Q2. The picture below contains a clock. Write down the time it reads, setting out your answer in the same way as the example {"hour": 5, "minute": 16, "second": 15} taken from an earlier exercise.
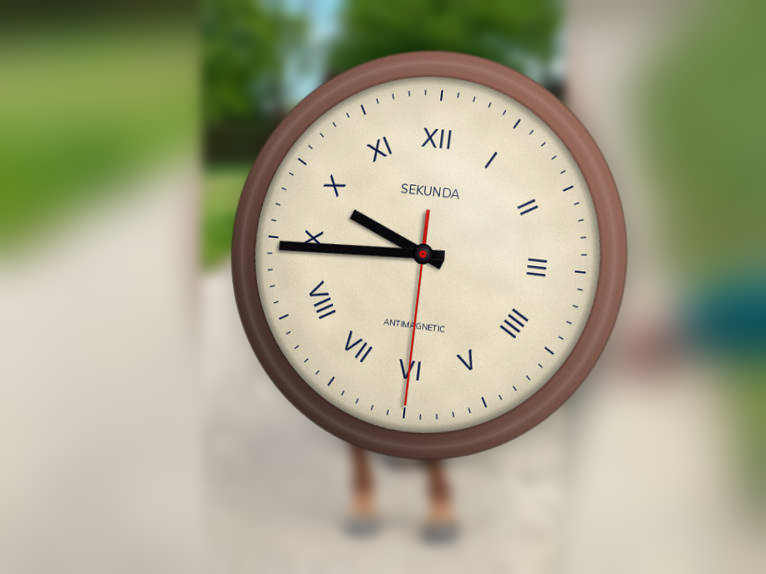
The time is {"hour": 9, "minute": 44, "second": 30}
